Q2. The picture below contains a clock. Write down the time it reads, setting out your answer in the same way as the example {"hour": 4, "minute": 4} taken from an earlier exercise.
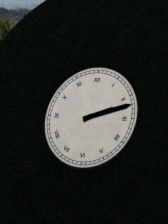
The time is {"hour": 2, "minute": 12}
